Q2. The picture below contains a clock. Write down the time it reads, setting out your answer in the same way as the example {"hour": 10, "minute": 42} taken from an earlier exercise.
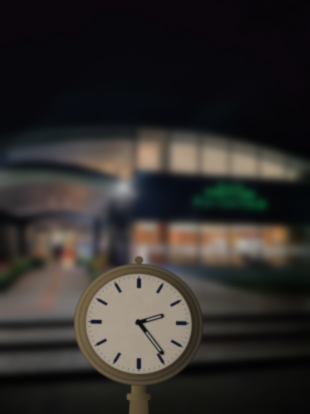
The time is {"hour": 2, "minute": 24}
